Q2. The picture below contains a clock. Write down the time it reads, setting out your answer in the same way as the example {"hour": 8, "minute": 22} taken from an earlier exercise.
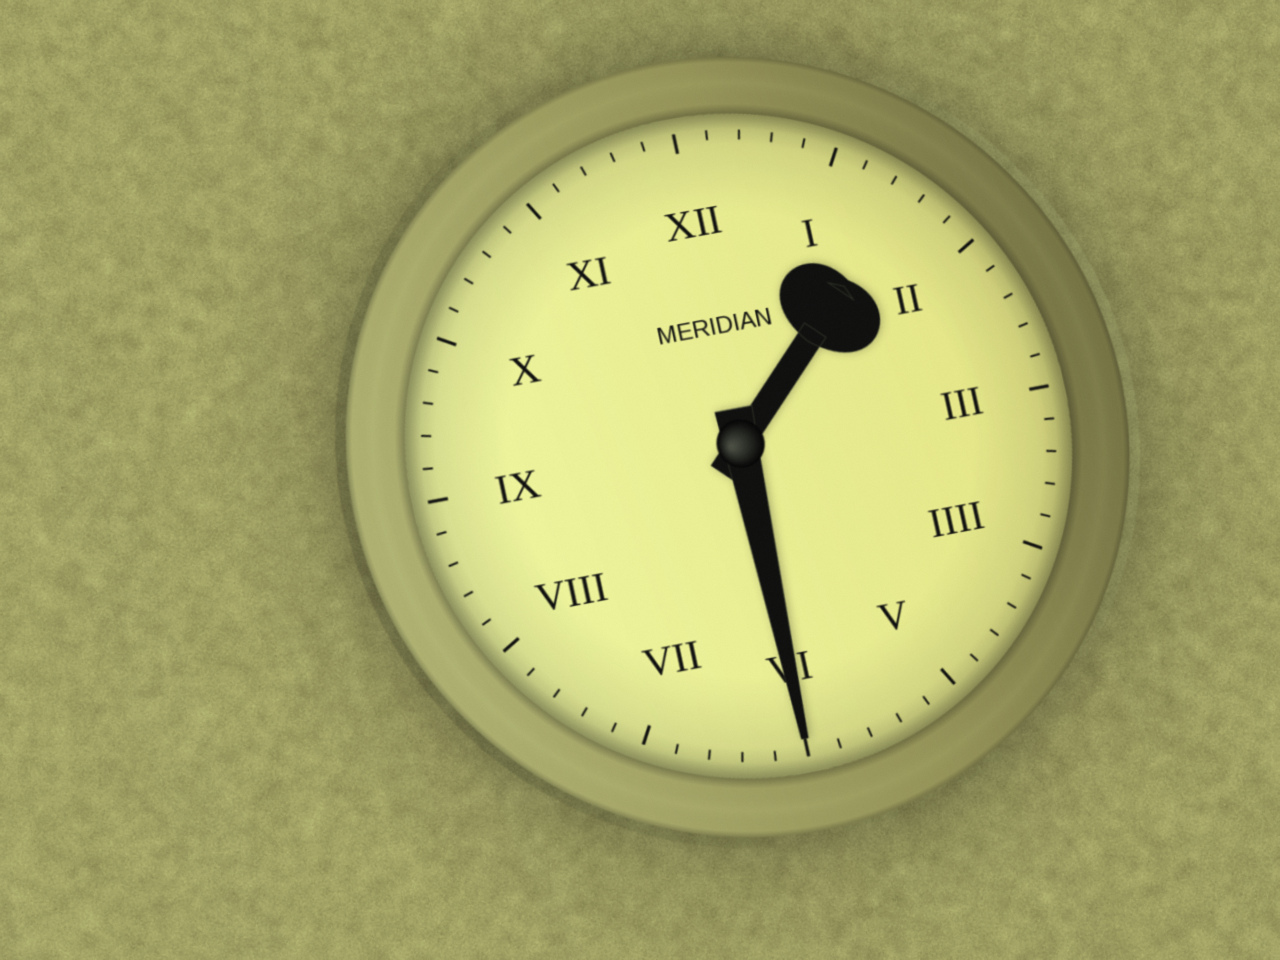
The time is {"hour": 1, "minute": 30}
